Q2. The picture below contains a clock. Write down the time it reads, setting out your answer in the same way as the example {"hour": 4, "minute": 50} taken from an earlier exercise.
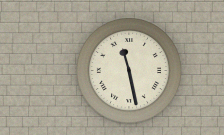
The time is {"hour": 11, "minute": 28}
